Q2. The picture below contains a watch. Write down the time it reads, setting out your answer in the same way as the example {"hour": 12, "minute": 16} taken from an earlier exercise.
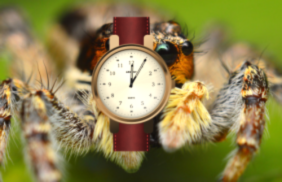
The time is {"hour": 12, "minute": 5}
